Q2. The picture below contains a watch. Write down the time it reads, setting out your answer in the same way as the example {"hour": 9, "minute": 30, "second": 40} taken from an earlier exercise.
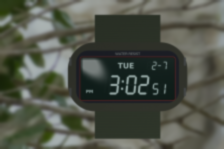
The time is {"hour": 3, "minute": 2, "second": 51}
